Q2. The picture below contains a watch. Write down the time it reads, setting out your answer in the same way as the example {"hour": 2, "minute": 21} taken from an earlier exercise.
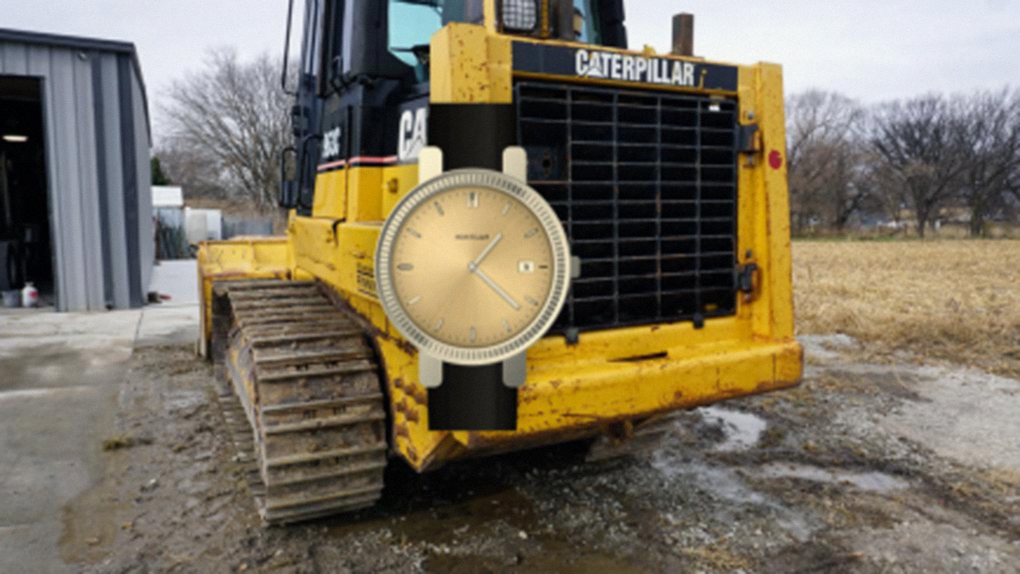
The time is {"hour": 1, "minute": 22}
